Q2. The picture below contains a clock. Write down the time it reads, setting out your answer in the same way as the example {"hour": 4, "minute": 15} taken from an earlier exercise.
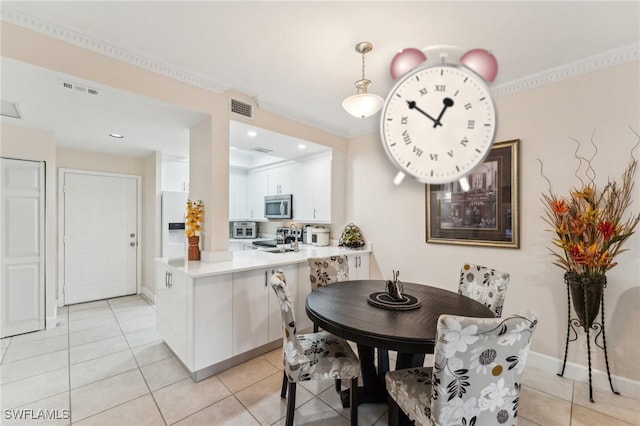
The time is {"hour": 12, "minute": 50}
